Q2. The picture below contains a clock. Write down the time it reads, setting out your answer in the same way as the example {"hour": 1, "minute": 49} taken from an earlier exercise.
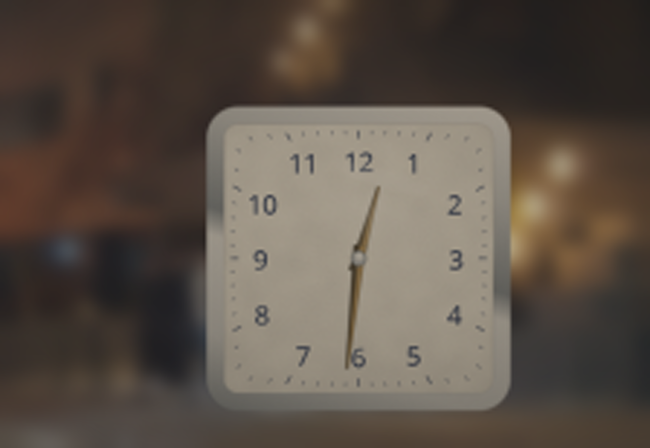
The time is {"hour": 12, "minute": 31}
